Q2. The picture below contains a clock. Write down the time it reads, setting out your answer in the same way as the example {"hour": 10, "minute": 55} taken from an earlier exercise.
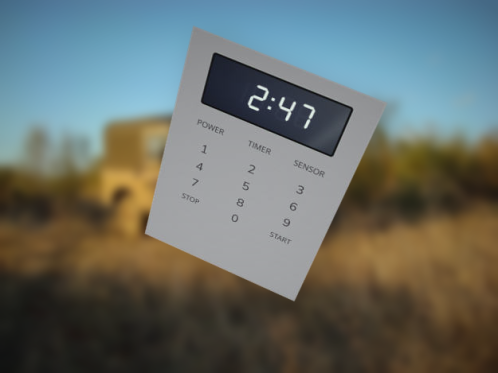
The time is {"hour": 2, "minute": 47}
